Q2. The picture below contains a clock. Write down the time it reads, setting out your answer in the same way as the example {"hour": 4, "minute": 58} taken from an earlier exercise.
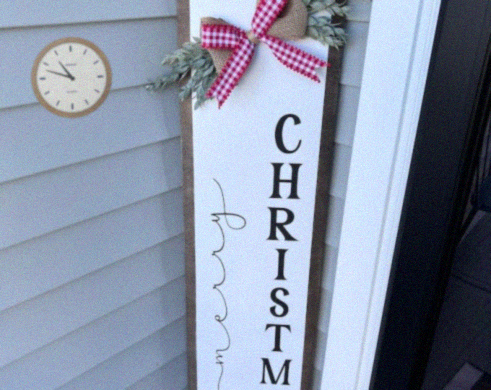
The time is {"hour": 10, "minute": 48}
